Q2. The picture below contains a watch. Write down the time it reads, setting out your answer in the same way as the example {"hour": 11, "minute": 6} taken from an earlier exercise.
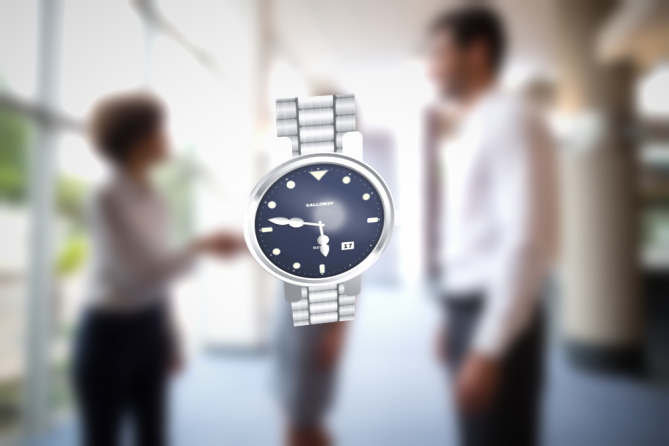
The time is {"hour": 5, "minute": 47}
